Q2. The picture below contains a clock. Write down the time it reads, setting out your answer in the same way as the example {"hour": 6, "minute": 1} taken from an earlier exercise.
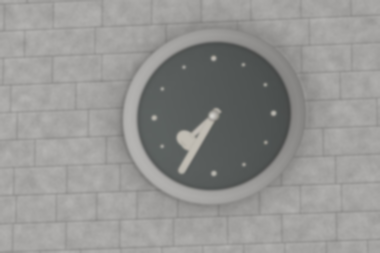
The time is {"hour": 7, "minute": 35}
